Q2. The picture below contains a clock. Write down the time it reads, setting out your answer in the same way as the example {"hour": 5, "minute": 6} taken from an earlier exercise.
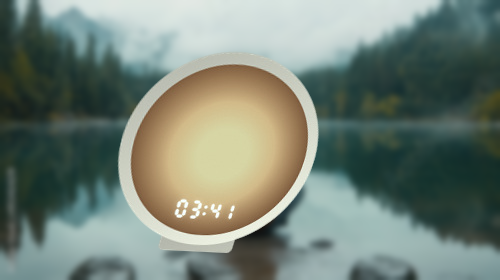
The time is {"hour": 3, "minute": 41}
